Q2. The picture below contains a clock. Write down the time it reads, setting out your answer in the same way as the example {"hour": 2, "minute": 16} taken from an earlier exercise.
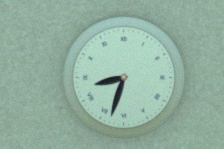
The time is {"hour": 8, "minute": 33}
